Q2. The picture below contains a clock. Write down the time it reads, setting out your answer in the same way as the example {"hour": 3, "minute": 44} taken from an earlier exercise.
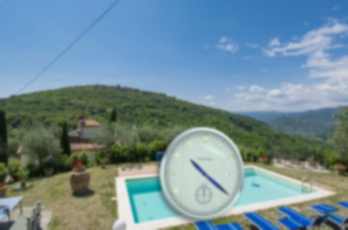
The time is {"hour": 10, "minute": 21}
